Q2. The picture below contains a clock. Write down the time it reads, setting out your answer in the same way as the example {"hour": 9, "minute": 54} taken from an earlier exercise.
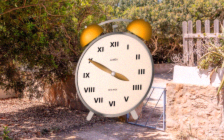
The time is {"hour": 3, "minute": 50}
